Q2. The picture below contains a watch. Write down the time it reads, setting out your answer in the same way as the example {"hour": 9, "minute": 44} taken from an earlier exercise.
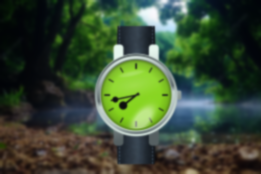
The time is {"hour": 7, "minute": 43}
